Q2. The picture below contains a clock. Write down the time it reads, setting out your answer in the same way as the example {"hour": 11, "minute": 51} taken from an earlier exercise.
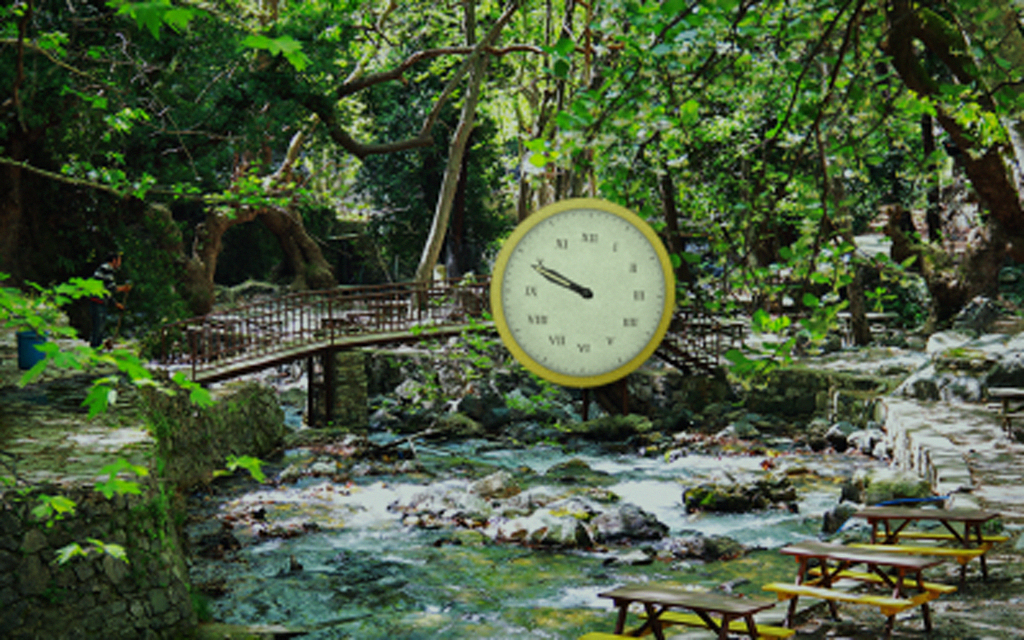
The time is {"hour": 9, "minute": 49}
